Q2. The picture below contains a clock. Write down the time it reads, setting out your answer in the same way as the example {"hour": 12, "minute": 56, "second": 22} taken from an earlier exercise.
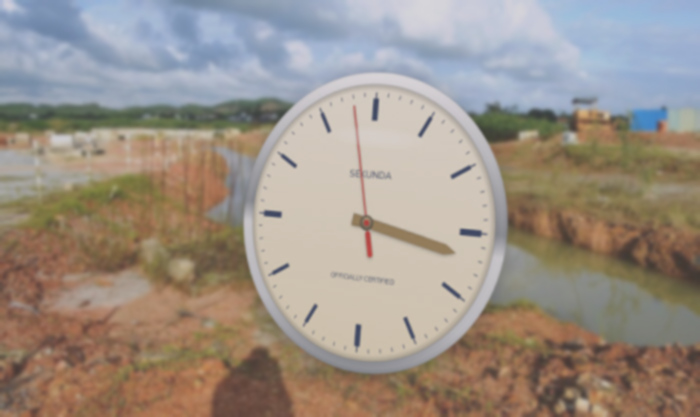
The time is {"hour": 3, "minute": 16, "second": 58}
